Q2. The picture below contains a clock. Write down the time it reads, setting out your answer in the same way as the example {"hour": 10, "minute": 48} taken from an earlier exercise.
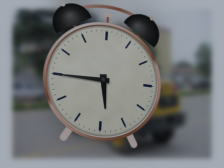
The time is {"hour": 5, "minute": 45}
